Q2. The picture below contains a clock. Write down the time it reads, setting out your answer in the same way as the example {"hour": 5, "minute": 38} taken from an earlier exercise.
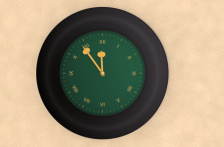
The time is {"hour": 11, "minute": 54}
